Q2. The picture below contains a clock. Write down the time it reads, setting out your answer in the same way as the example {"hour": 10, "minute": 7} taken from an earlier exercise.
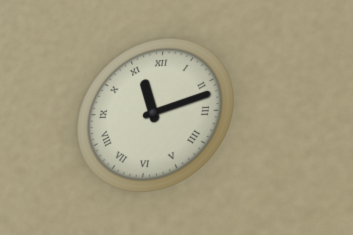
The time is {"hour": 11, "minute": 12}
